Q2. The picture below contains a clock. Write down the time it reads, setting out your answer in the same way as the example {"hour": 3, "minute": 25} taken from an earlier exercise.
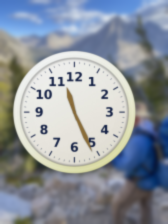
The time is {"hour": 11, "minute": 26}
